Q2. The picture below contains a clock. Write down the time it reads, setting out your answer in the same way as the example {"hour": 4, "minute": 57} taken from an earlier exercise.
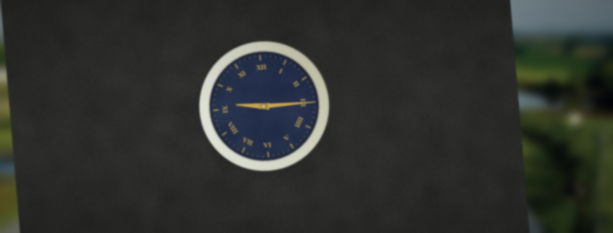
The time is {"hour": 9, "minute": 15}
